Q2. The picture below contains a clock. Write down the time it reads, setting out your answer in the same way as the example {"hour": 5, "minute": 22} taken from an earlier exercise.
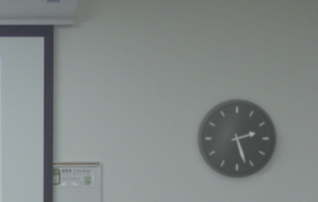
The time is {"hour": 2, "minute": 27}
